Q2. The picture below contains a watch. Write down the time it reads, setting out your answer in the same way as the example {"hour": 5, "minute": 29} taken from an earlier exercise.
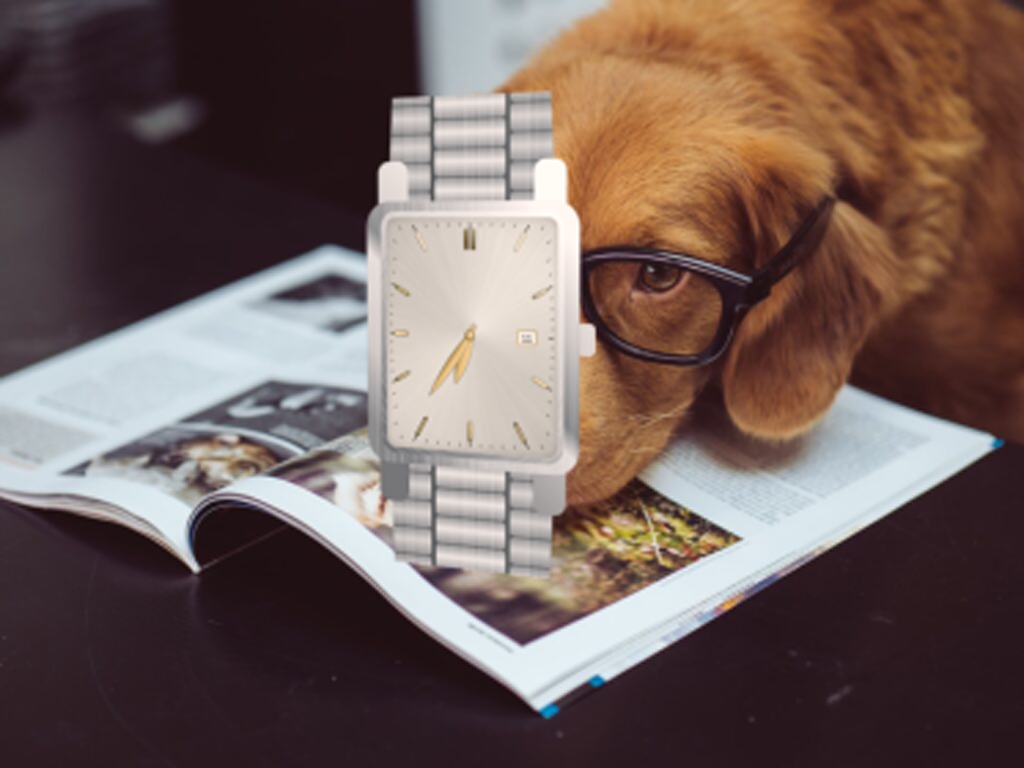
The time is {"hour": 6, "minute": 36}
